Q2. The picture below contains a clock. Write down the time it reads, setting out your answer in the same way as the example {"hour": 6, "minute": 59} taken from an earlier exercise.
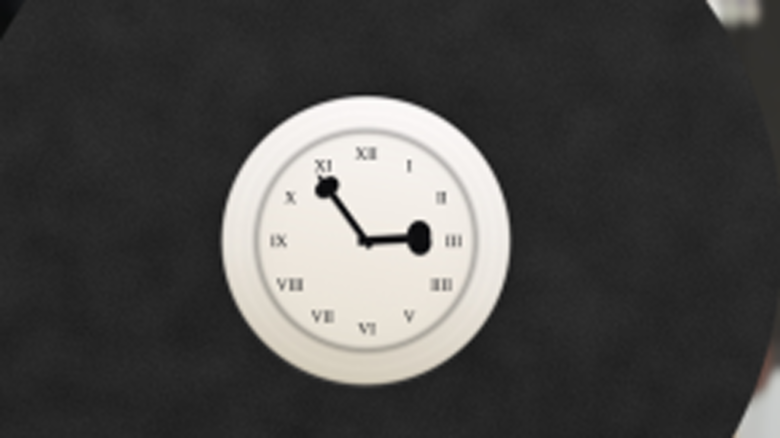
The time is {"hour": 2, "minute": 54}
